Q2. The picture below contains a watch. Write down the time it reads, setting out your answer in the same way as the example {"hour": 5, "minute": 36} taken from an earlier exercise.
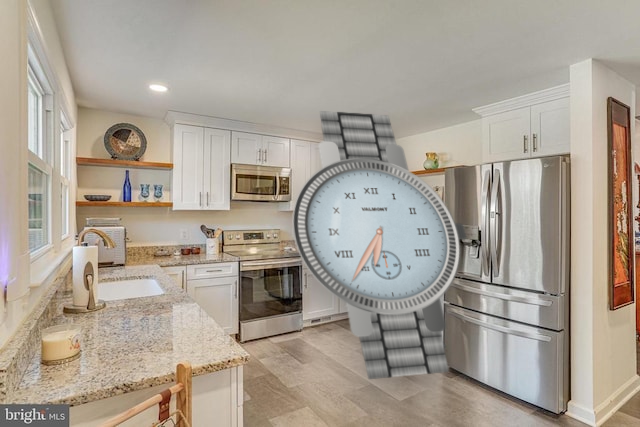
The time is {"hour": 6, "minute": 36}
